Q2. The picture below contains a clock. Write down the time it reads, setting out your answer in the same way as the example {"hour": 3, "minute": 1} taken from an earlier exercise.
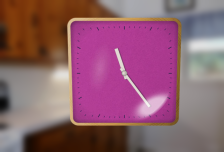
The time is {"hour": 11, "minute": 24}
